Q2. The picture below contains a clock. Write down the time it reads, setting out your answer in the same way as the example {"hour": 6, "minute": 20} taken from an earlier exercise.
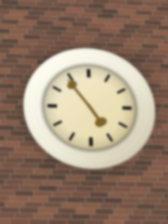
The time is {"hour": 4, "minute": 54}
